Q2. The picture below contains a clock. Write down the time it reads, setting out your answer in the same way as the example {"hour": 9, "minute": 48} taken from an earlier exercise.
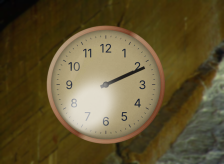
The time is {"hour": 2, "minute": 11}
